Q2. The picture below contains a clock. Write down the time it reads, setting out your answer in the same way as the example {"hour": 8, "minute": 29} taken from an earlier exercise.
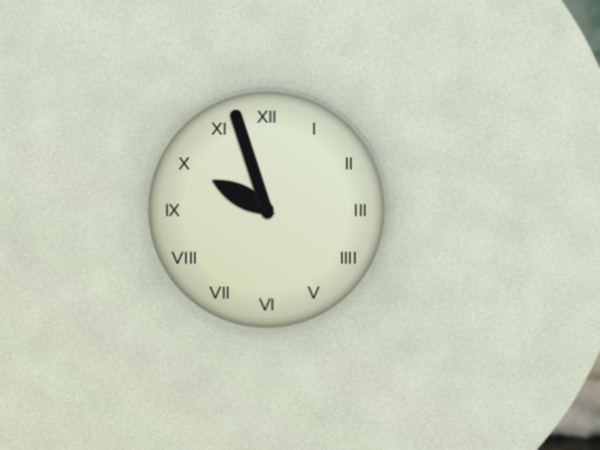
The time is {"hour": 9, "minute": 57}
